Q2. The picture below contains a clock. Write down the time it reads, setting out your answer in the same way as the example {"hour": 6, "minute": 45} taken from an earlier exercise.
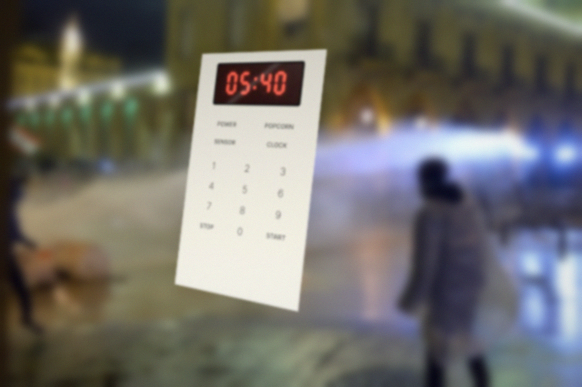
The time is {"hour": 5, "minute": 40}
